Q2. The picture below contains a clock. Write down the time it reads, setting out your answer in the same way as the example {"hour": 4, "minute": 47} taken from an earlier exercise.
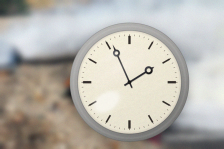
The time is {"hour": 1, "minute": 56}
